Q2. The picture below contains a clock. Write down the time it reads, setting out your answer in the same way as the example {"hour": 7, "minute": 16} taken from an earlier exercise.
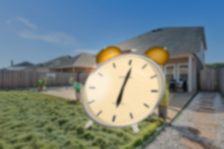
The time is {"hour": 6, "minute": 1}
